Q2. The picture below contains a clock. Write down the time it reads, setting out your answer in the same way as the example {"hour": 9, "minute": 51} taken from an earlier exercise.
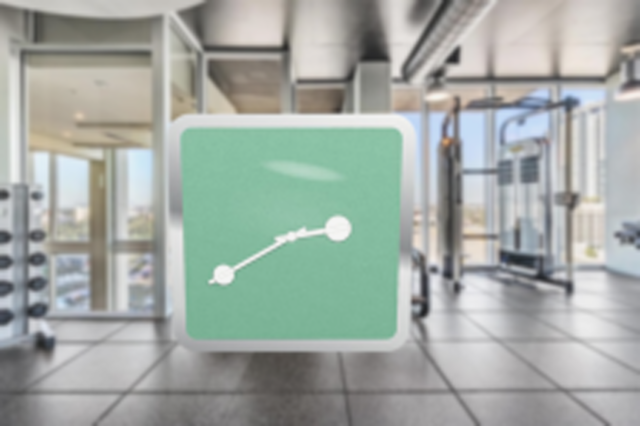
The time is {"hour": 2, "minute": 40}
